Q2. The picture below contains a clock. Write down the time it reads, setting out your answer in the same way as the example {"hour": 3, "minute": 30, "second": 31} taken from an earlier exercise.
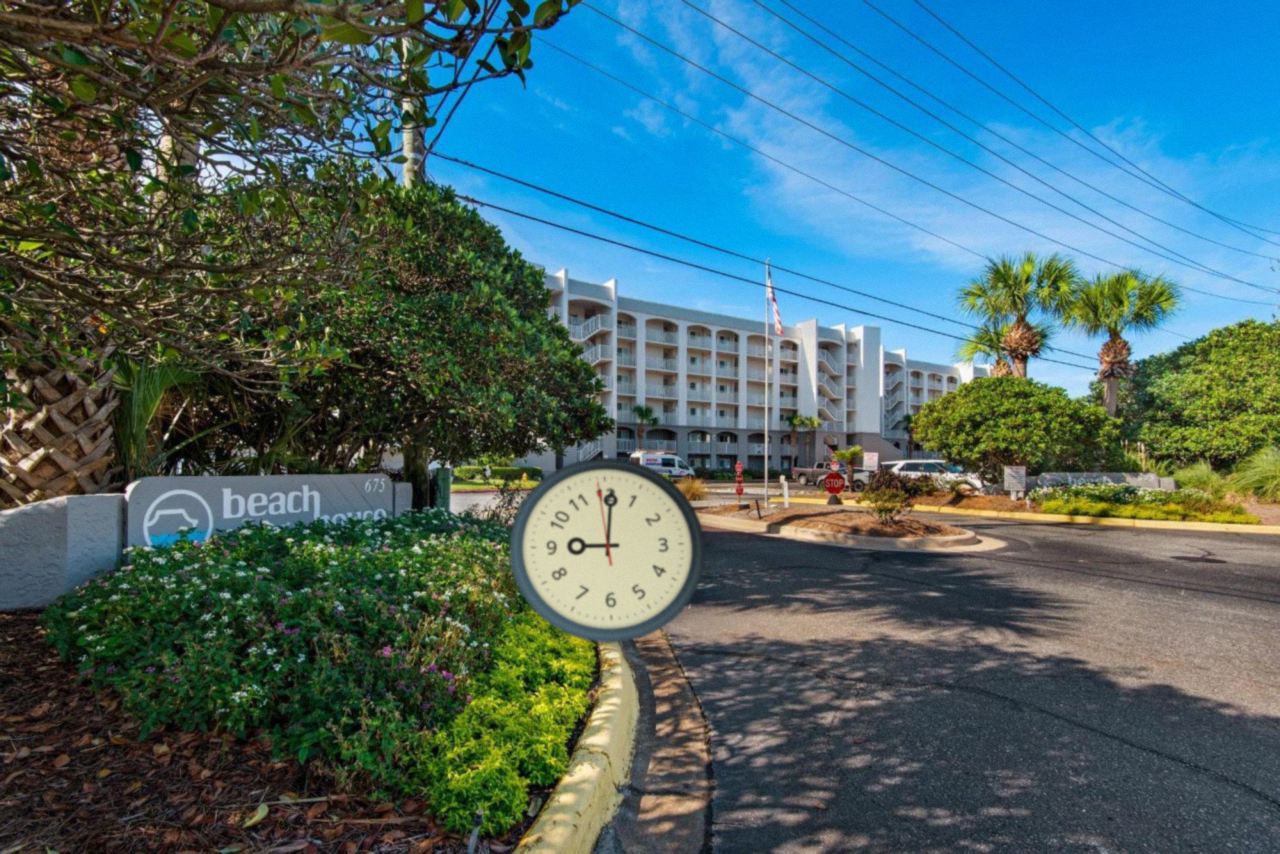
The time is {"hour": 9, "minute": 0, "second": 59}
